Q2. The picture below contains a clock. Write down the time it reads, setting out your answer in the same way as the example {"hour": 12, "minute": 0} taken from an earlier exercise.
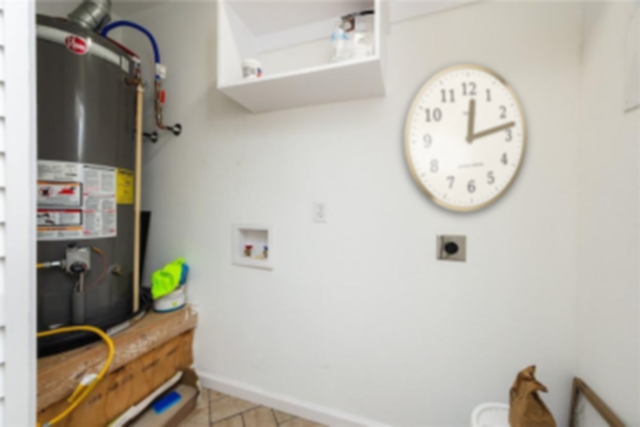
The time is {"hour": 12, "minute": 13}
